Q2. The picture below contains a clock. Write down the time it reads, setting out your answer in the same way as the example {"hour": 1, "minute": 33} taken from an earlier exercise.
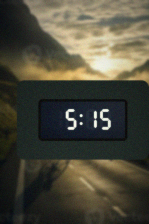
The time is {"hour": 5, "minute": 15}
